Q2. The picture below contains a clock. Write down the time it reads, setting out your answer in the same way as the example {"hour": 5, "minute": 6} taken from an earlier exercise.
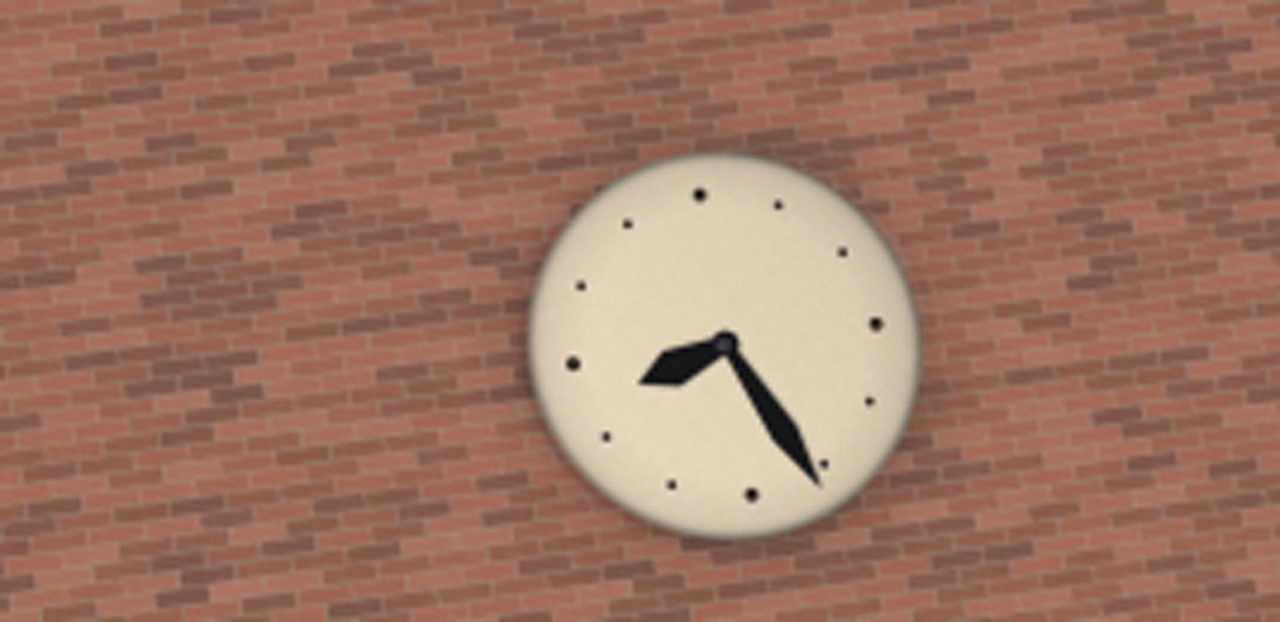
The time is {"hour": 8, "minute": 26}
